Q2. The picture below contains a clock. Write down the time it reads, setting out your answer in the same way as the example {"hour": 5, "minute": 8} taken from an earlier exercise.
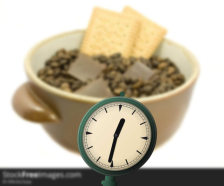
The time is {"hour": 12, "minute": 31}
